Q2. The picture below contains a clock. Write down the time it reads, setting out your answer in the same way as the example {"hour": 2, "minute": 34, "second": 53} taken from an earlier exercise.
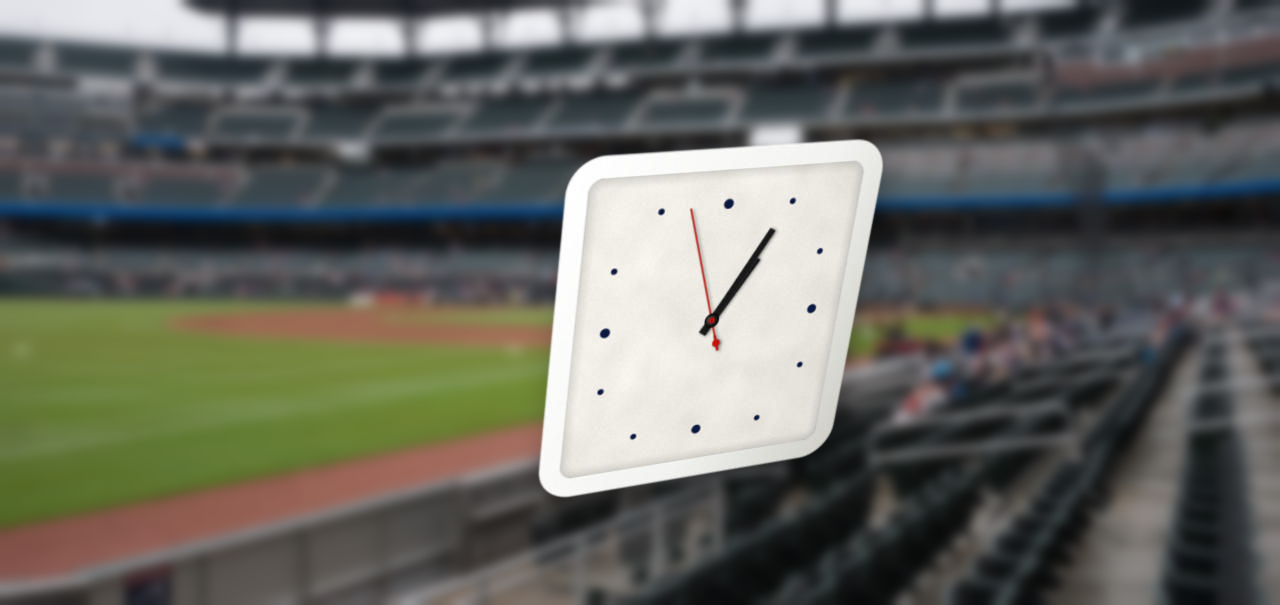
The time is {"hour": 1, "minute": 4, "second": 57}
